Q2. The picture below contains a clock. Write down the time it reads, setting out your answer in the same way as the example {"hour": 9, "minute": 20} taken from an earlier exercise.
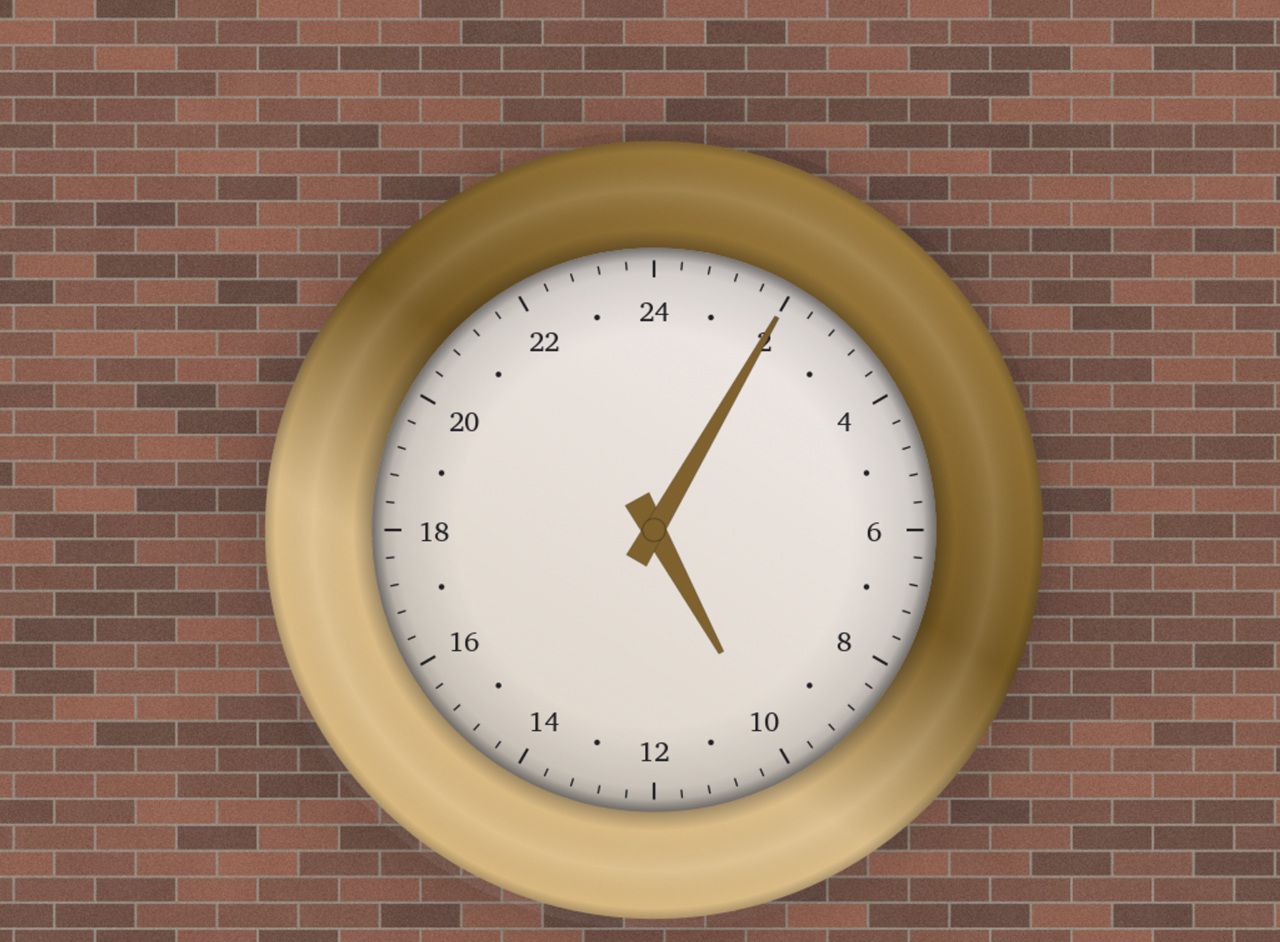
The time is {"hour": 10, "minute": 5}
